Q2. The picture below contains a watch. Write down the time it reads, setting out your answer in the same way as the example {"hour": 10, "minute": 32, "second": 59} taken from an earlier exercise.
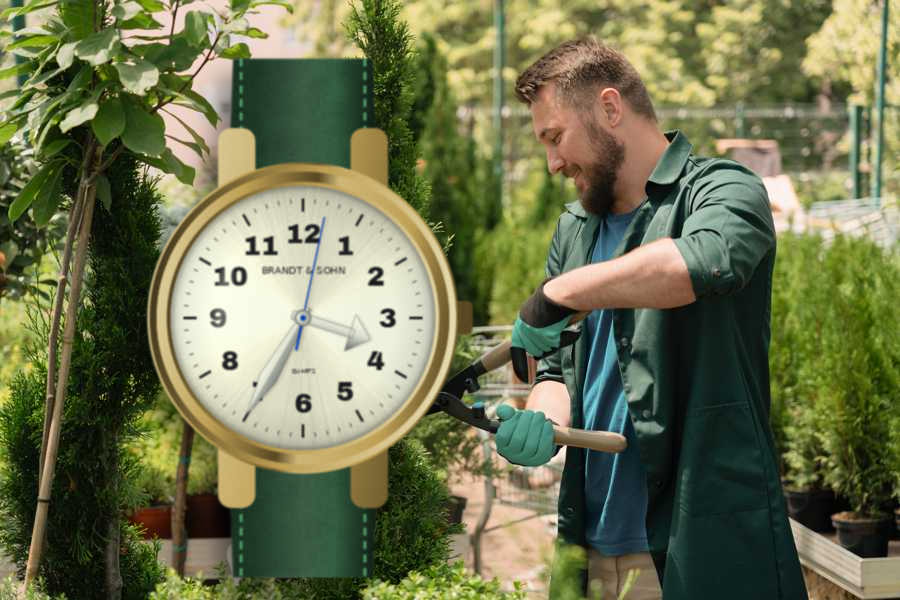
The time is {"hour": 3, "minute": 35, "second": 2}
